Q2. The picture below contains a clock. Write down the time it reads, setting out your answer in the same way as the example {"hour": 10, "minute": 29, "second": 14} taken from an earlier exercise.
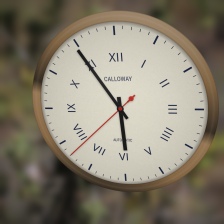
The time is {"hour": 5, "minute": 54, "second": 38}
